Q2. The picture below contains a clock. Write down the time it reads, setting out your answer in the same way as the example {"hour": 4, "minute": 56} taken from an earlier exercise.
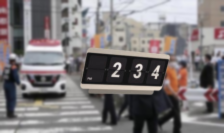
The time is {"hour": 2, "minute": 34}
